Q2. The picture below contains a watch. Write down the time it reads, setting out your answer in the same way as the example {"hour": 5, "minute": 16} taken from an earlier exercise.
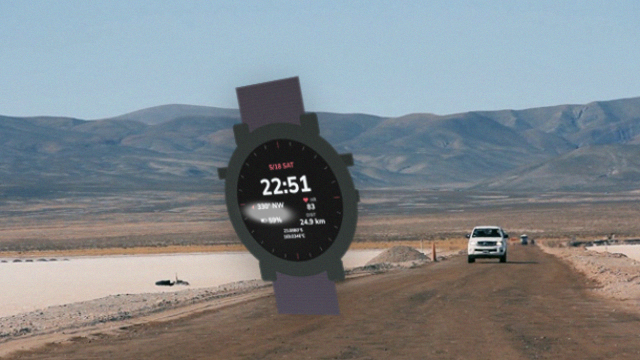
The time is {"hour": 22, "minute": 51}
